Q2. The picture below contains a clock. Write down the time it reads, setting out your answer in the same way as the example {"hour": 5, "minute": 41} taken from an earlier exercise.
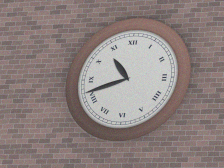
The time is {"hour": 10, "minute": 42}
